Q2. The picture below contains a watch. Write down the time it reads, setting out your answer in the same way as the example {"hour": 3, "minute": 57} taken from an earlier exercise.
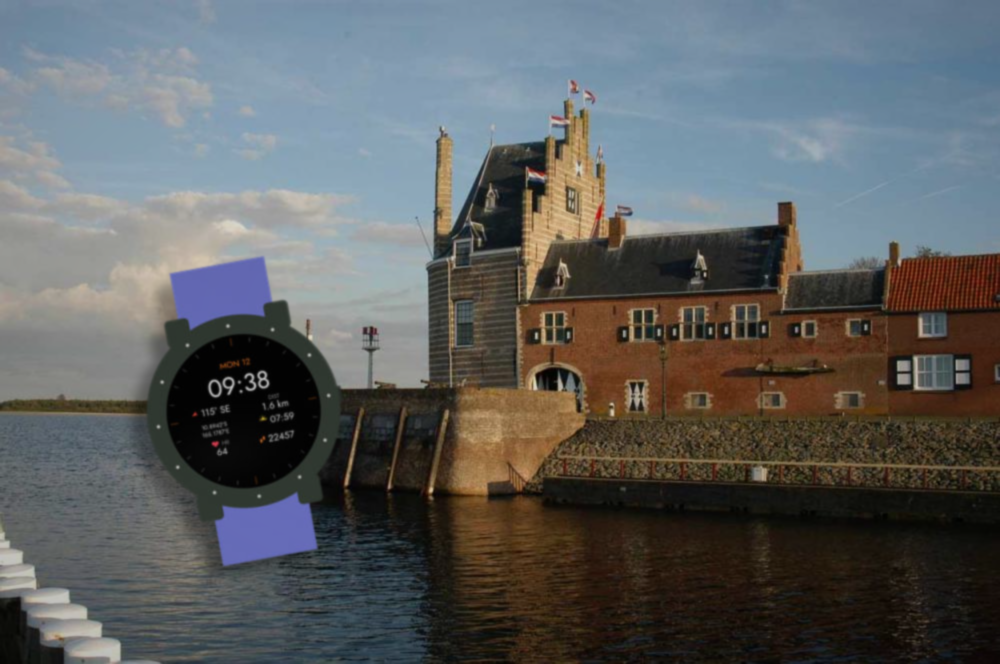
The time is {"hour": 9, "minute": 38}
